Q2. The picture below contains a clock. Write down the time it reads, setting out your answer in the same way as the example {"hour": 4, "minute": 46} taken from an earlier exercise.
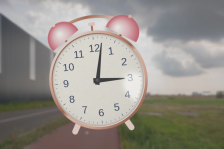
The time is {"hour": 3, "minute": 2}
